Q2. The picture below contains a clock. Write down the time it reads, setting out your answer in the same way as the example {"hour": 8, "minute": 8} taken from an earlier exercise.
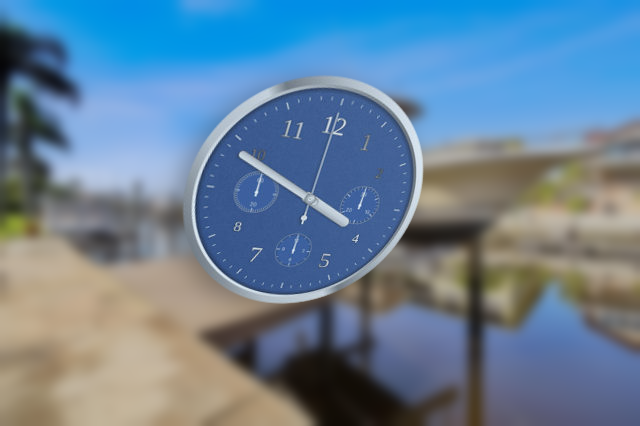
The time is {"hour": 3, "minute": 49}
